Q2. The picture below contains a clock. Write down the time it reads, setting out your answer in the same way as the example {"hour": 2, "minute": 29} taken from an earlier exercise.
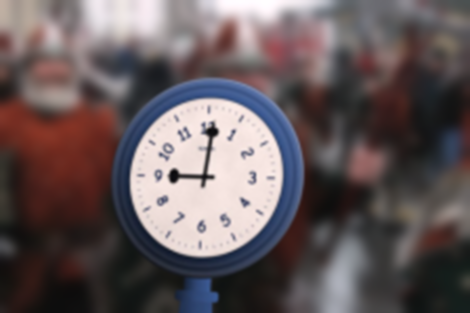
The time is {"hour": 9, "minute": 1}
